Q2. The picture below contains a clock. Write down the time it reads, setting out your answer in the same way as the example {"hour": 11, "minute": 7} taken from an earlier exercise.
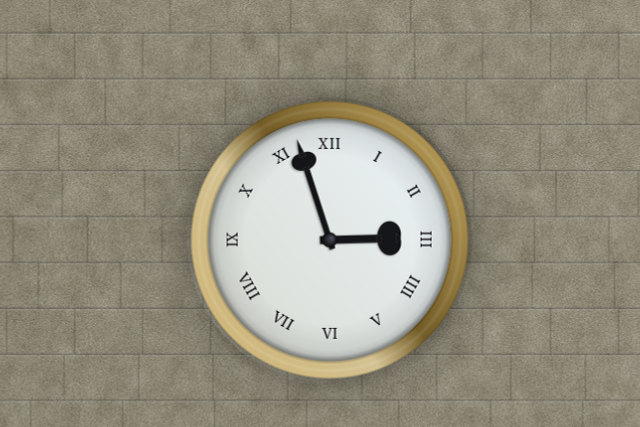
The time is {"hour": 2, "minute": 57}
